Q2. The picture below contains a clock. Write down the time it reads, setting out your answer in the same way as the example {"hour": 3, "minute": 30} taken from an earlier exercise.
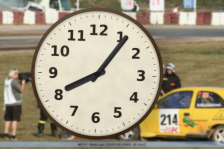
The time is {"hour": 8, "minute": 6}
